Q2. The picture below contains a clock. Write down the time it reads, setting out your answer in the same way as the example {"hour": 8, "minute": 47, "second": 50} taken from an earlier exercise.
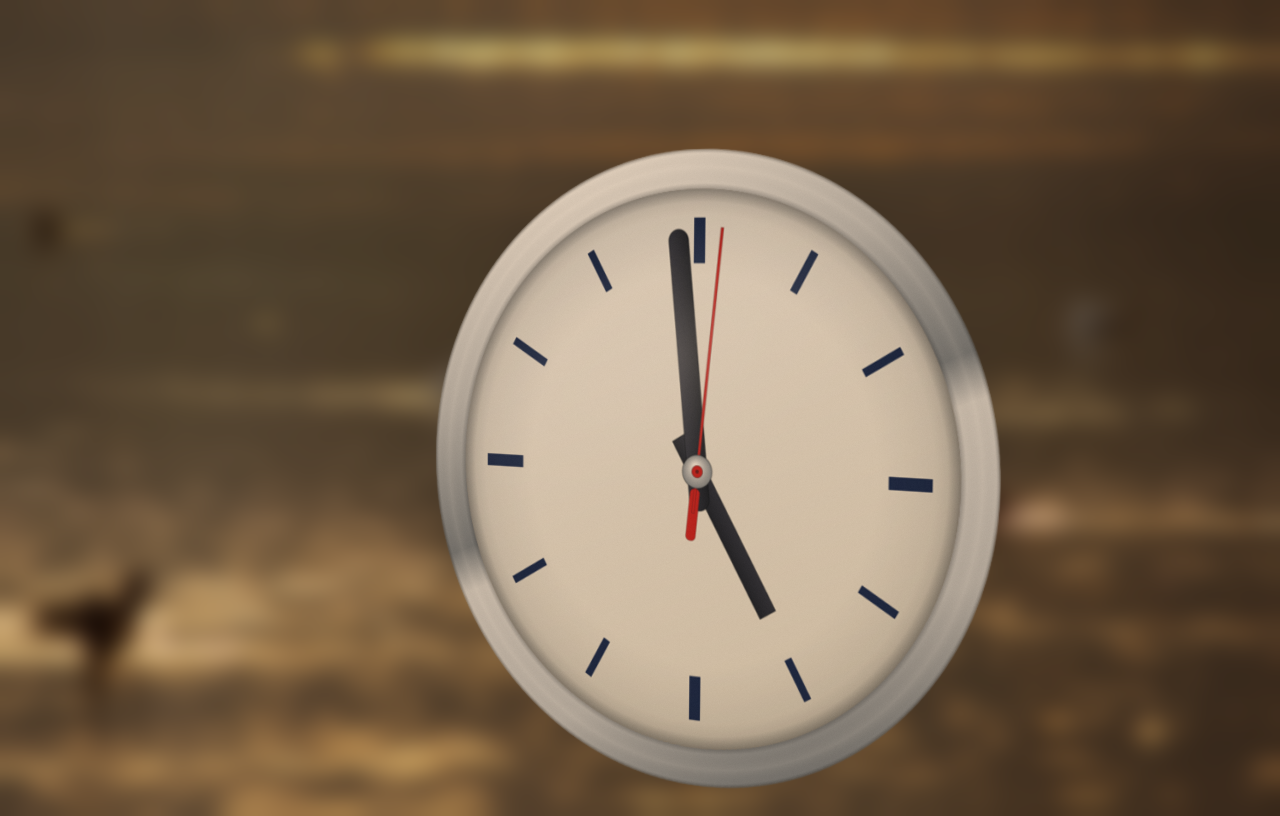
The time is {"hour": 4, "minute": 59, "second": 1}
